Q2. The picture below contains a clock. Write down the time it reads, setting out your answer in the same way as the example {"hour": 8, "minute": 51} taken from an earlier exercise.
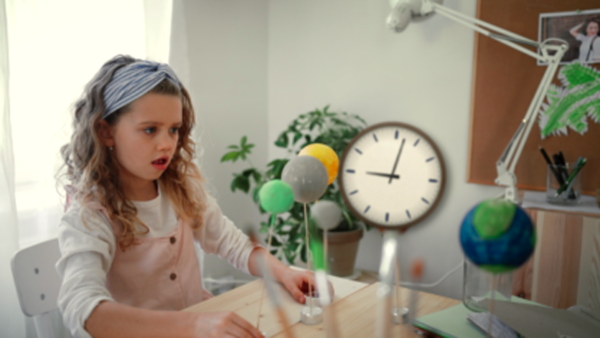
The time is {"hour": 9, "minute": 2}
